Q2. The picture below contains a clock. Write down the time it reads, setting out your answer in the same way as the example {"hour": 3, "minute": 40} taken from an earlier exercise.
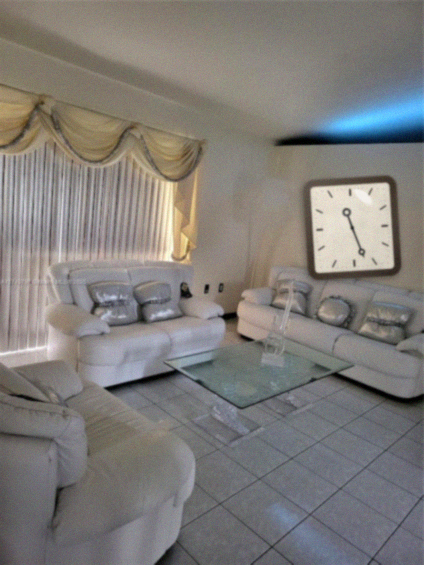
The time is {"hour": 11, "minute": 27}
